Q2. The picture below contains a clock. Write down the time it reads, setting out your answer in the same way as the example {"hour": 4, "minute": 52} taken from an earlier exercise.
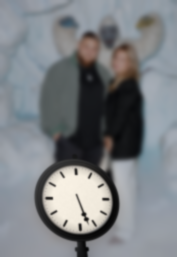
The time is {"hour": 5, "minute": 27}
